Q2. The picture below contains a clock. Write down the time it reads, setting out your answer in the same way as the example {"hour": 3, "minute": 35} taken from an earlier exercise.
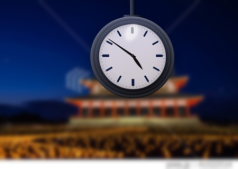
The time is {"hour": 4, "minute": 51}
